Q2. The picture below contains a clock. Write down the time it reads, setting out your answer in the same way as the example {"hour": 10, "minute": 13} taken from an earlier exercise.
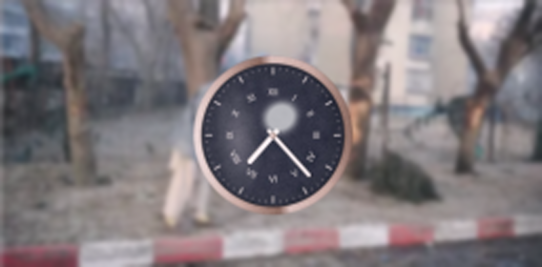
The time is {"hour": 7, "minute": 23}
